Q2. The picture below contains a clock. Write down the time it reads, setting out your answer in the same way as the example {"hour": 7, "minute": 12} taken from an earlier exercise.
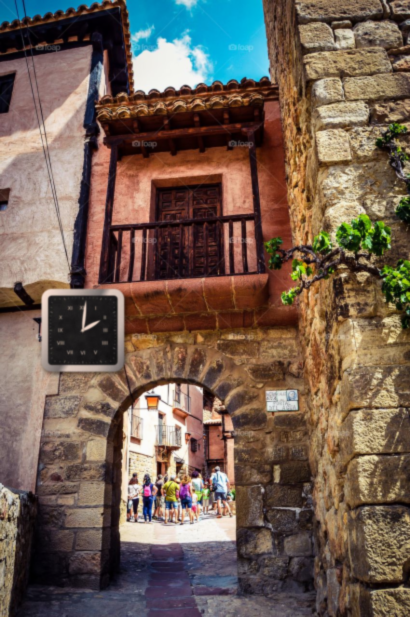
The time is {"hour": 2, "minute": 1}
